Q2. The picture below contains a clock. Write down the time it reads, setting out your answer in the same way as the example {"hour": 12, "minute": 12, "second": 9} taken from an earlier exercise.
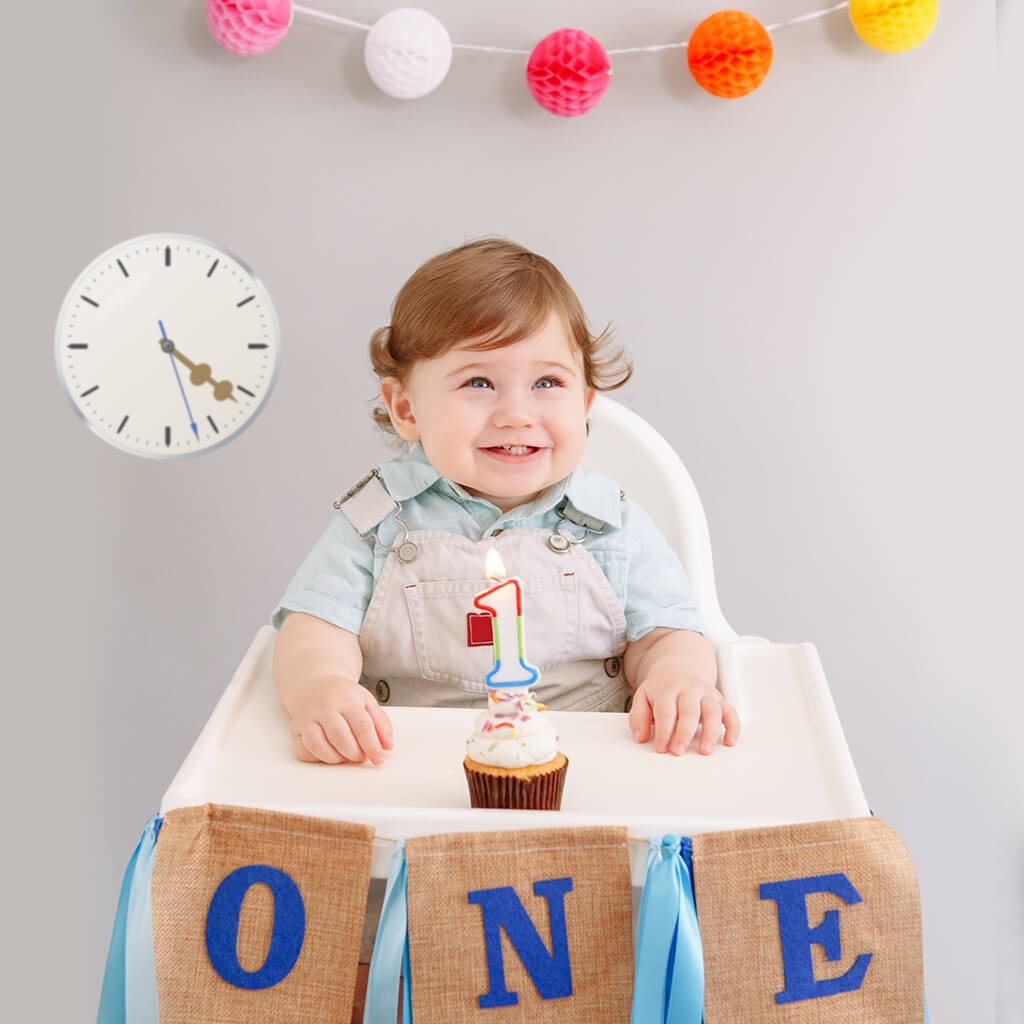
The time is {"hour": 4, "minute": 21, "second": 27}
